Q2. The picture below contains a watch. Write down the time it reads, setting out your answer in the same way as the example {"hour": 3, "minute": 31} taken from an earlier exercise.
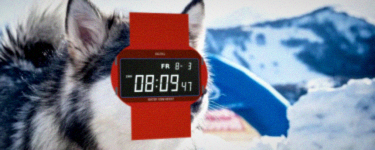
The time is {"hour": 8, "minute": 9}
